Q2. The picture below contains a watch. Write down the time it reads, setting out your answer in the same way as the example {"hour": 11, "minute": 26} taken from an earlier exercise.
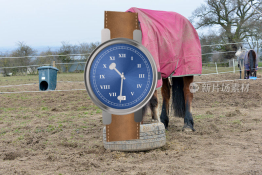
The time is {"hour": 10, "minute": 31}
